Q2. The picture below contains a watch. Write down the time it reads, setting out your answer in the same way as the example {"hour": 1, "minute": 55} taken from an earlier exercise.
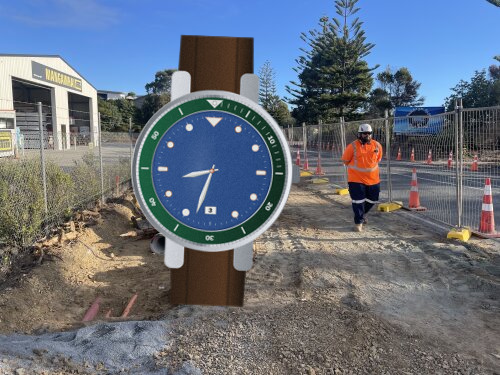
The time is {"hour": 8, "minute": 33}
